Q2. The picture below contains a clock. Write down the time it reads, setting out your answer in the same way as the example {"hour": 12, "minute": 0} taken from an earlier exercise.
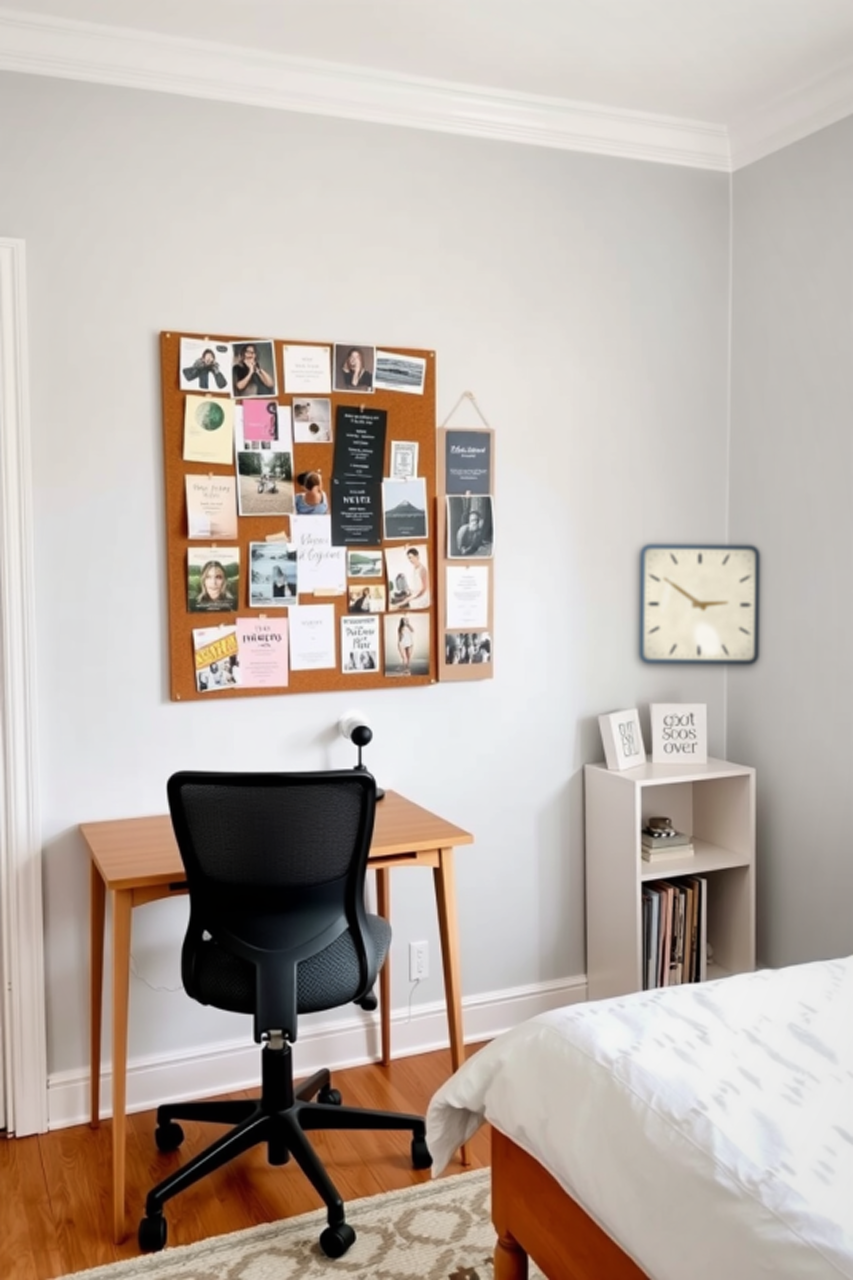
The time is {"hour": 2, "minute": 51}
